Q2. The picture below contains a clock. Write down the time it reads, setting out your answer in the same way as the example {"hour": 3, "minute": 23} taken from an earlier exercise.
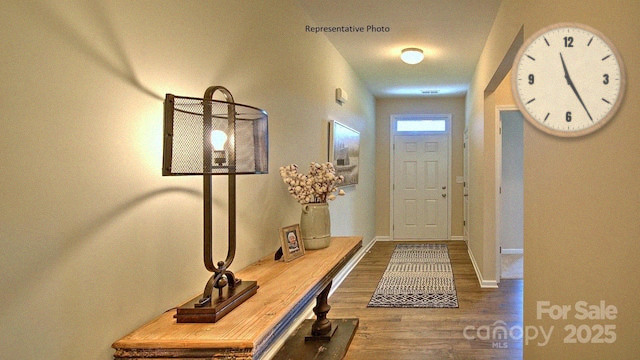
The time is {"hour": 11, "minute": 25}
